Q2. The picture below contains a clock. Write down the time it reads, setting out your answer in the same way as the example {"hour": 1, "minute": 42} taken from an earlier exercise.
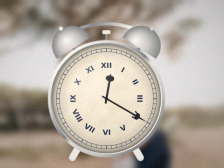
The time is {"hour": 12, "minute": 20}
